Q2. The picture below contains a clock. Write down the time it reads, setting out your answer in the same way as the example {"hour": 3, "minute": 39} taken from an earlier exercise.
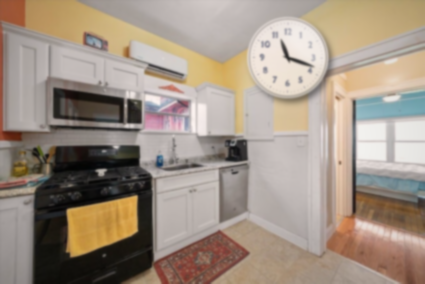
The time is {"hour": 11, "minute": 18}
